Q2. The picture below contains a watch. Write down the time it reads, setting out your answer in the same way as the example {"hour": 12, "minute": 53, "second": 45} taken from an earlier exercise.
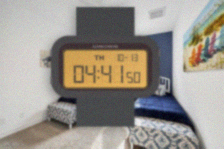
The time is {"hour": 4, "minute": 41, "second": 50}
